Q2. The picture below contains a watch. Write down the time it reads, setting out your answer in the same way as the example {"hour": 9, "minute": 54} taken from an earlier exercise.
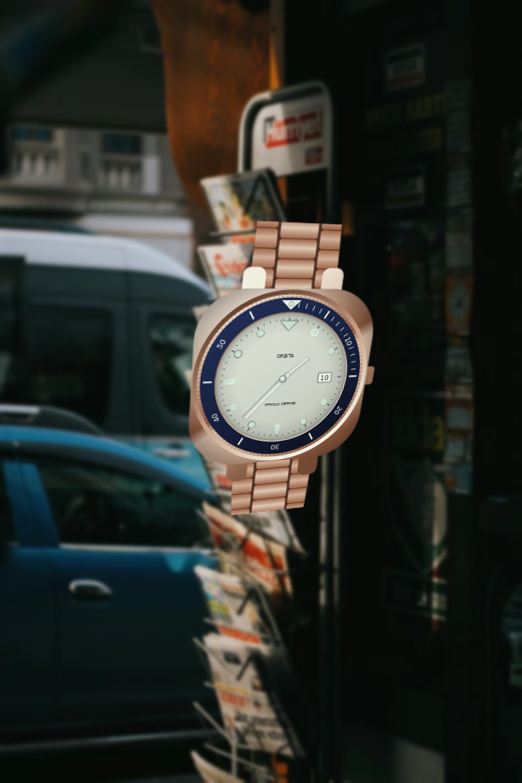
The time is {"hour": 1, "minute": 37}
